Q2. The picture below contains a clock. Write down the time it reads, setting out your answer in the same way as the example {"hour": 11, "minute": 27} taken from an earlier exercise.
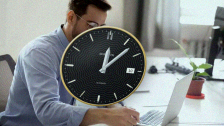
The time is {"hour": 12, "minute": 7}
